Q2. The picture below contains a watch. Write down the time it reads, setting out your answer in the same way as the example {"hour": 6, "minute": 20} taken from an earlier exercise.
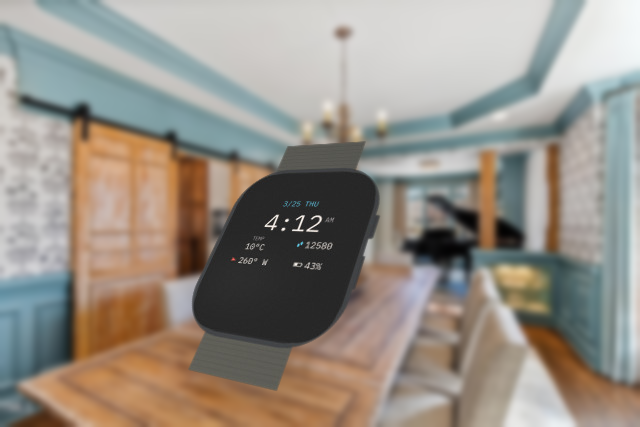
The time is {"hour": 4, "minute": 12}
